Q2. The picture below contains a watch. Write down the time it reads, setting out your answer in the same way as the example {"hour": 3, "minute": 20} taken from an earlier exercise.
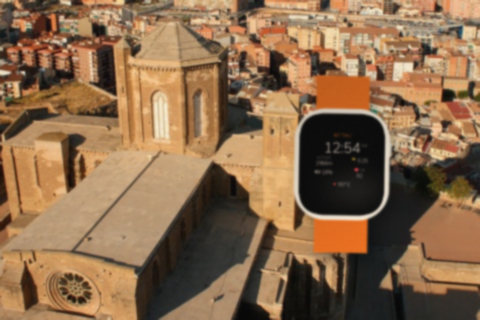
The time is {"hour": 12, "minute": 54}
